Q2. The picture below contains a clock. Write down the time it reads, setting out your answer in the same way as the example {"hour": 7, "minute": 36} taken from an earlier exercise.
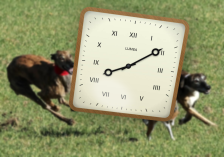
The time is {"hour": 8, "minute": 9}
